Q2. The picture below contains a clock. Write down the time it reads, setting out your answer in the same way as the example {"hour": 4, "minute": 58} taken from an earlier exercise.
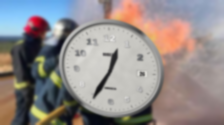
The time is {"hour": 12, "minute": 35}
